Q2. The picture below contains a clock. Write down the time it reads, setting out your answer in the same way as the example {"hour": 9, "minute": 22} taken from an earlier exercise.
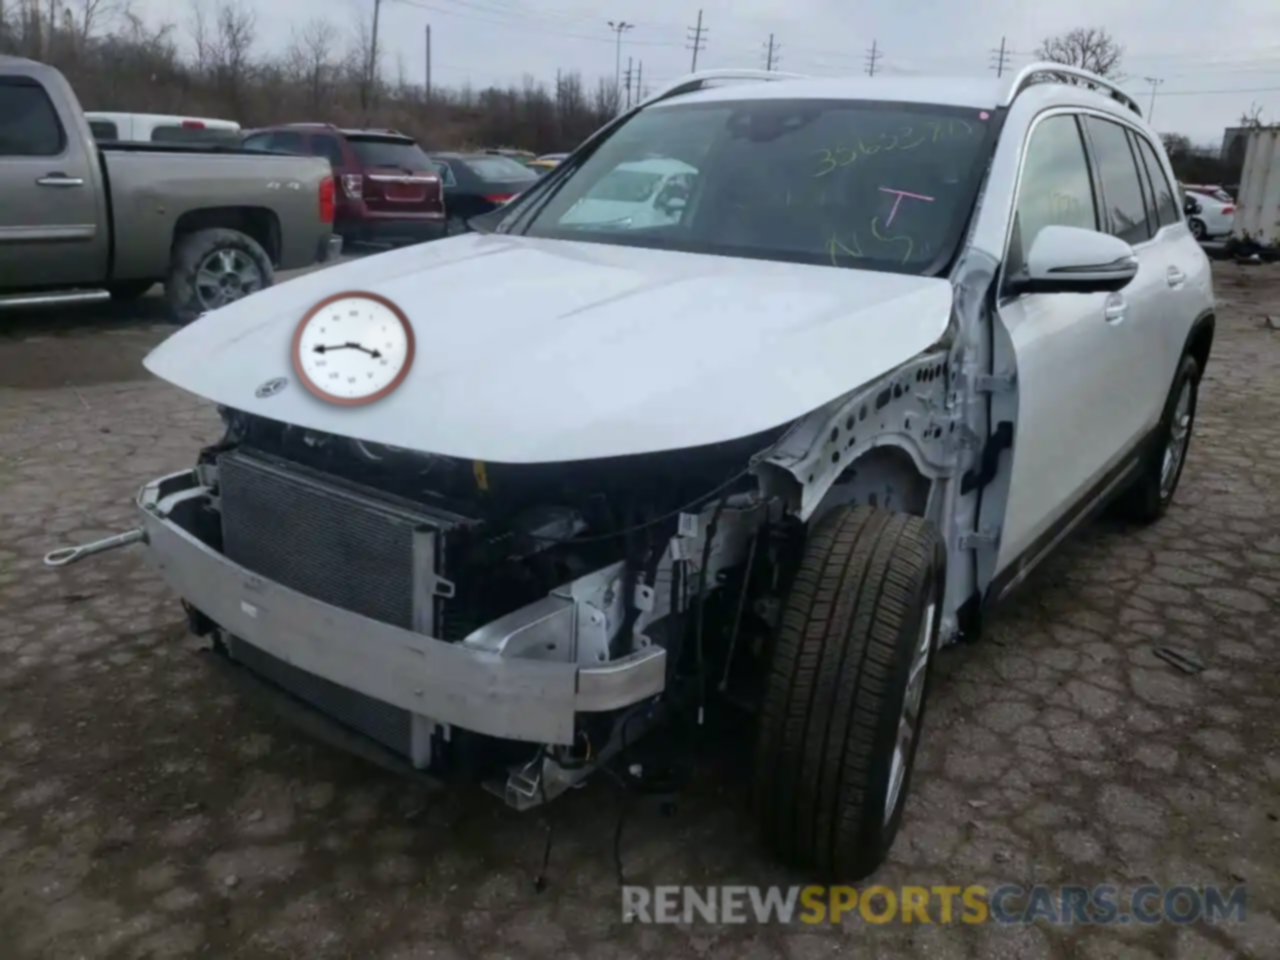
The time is {"hour": 3, "minute": 44}
